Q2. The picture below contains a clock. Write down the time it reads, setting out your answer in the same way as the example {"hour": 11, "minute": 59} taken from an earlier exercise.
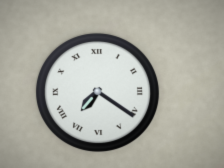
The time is {"hour": 7, "minute": 21}
